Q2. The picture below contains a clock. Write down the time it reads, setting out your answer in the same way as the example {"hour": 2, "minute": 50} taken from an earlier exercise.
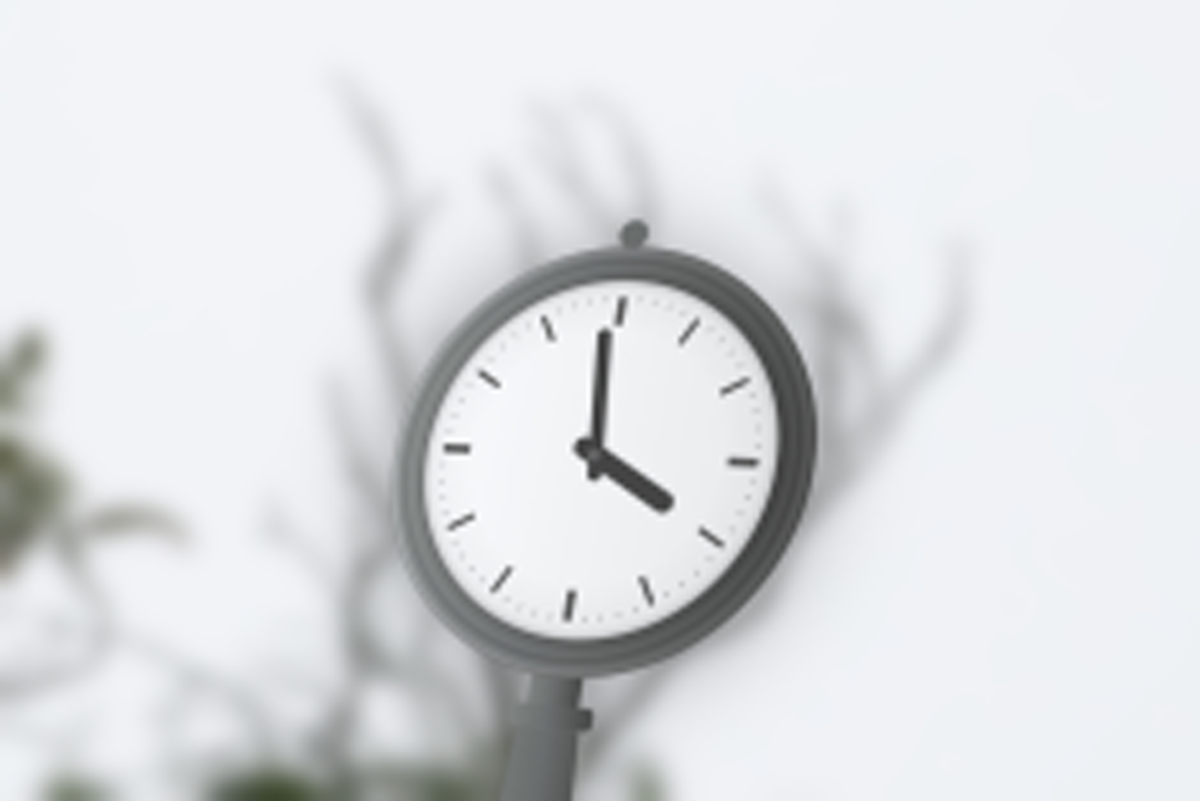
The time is {"hour": 3, "minute": 59}
